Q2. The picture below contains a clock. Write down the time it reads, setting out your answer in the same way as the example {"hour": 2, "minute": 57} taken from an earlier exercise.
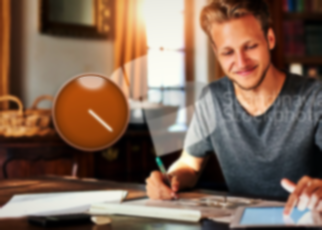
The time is {"hour": 4, "minute": 22}
